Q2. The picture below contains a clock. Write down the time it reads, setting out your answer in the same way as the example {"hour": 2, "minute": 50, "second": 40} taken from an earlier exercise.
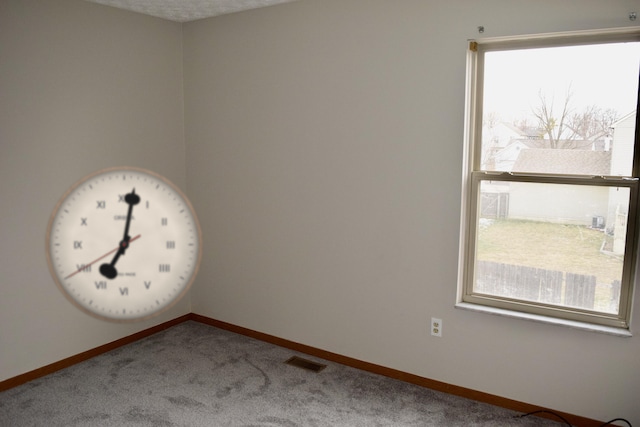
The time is {"hour": 7, "minute": 1, "second": 40}
